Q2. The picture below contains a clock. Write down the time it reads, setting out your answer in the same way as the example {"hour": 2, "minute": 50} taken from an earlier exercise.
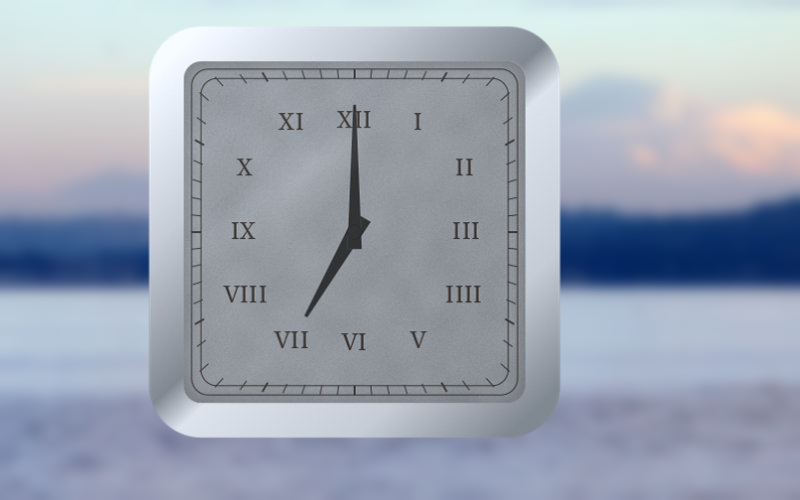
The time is {"hour": 7, "minute": 0}
